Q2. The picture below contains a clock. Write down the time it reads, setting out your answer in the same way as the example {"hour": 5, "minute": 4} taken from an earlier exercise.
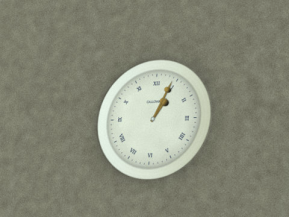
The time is {"hour": 1, "minute": 4}
